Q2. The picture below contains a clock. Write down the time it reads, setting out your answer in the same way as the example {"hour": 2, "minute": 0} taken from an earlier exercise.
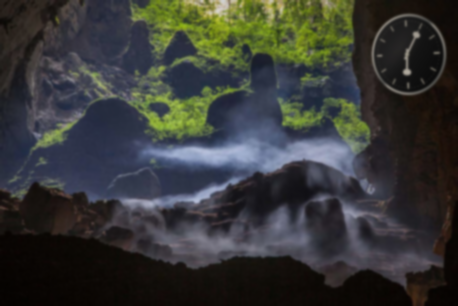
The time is {"hour": 6, "minute": 5}
